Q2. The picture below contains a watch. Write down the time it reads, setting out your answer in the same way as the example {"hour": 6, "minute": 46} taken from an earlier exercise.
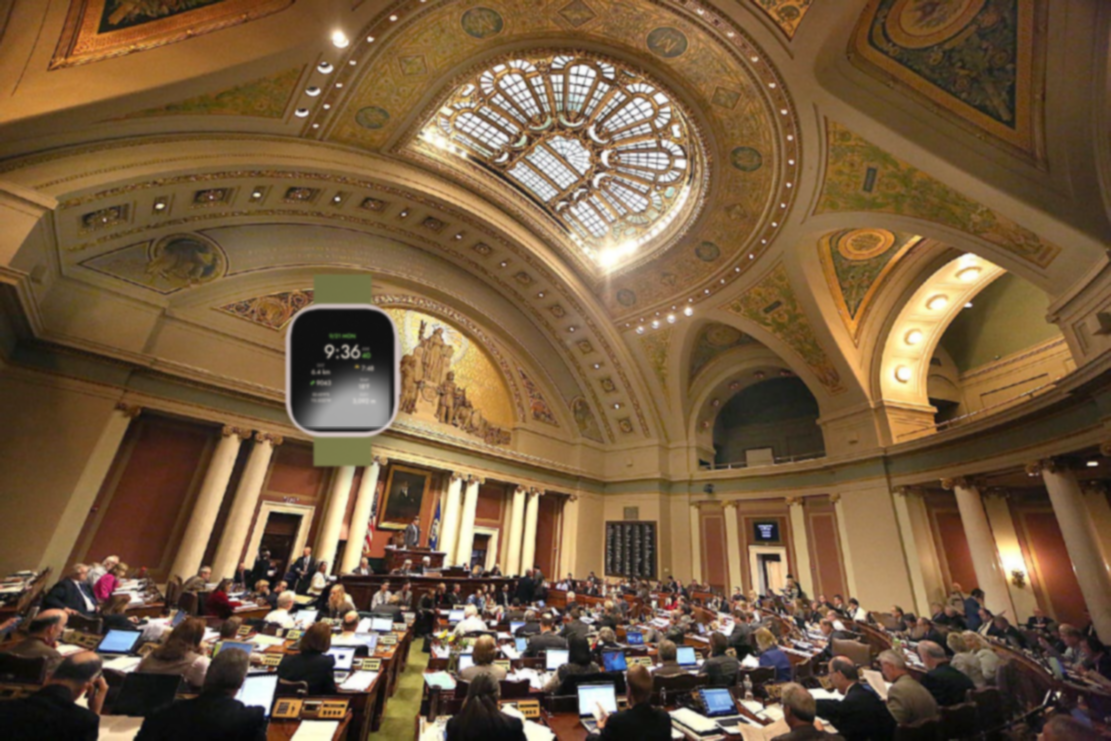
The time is {"hour": 9, "minute": 36}
